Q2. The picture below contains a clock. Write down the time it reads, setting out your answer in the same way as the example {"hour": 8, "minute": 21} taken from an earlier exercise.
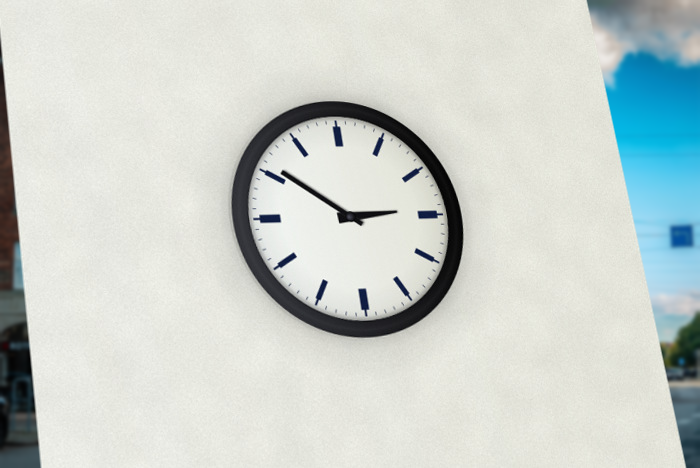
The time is {"hour": 2, "minute": 51}
